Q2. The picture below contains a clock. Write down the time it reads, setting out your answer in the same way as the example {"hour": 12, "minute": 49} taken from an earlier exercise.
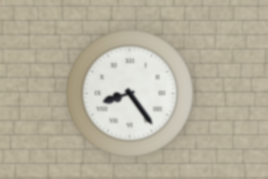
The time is {"hour": 8, "minute": 24}
